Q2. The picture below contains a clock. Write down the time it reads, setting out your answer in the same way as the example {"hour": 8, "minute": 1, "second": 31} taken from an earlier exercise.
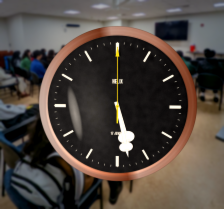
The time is {"hour": 5, "minute": 28, "second": 0}
